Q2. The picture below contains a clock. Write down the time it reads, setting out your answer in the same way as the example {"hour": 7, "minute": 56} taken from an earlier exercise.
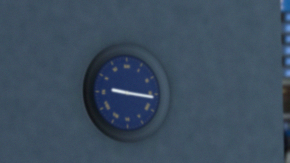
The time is {"hour": 9, "minute": 16}
